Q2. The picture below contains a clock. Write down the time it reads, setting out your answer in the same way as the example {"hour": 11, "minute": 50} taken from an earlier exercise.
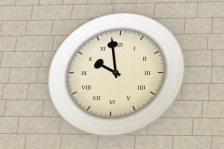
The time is {"hour": 9, "minute": 58}
